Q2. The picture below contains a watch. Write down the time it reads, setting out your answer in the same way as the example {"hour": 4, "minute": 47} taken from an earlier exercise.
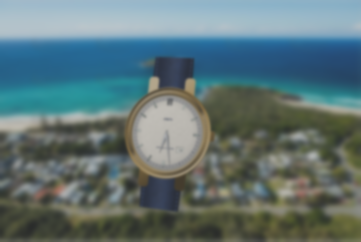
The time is {"hour": 6, "minute": 28}
